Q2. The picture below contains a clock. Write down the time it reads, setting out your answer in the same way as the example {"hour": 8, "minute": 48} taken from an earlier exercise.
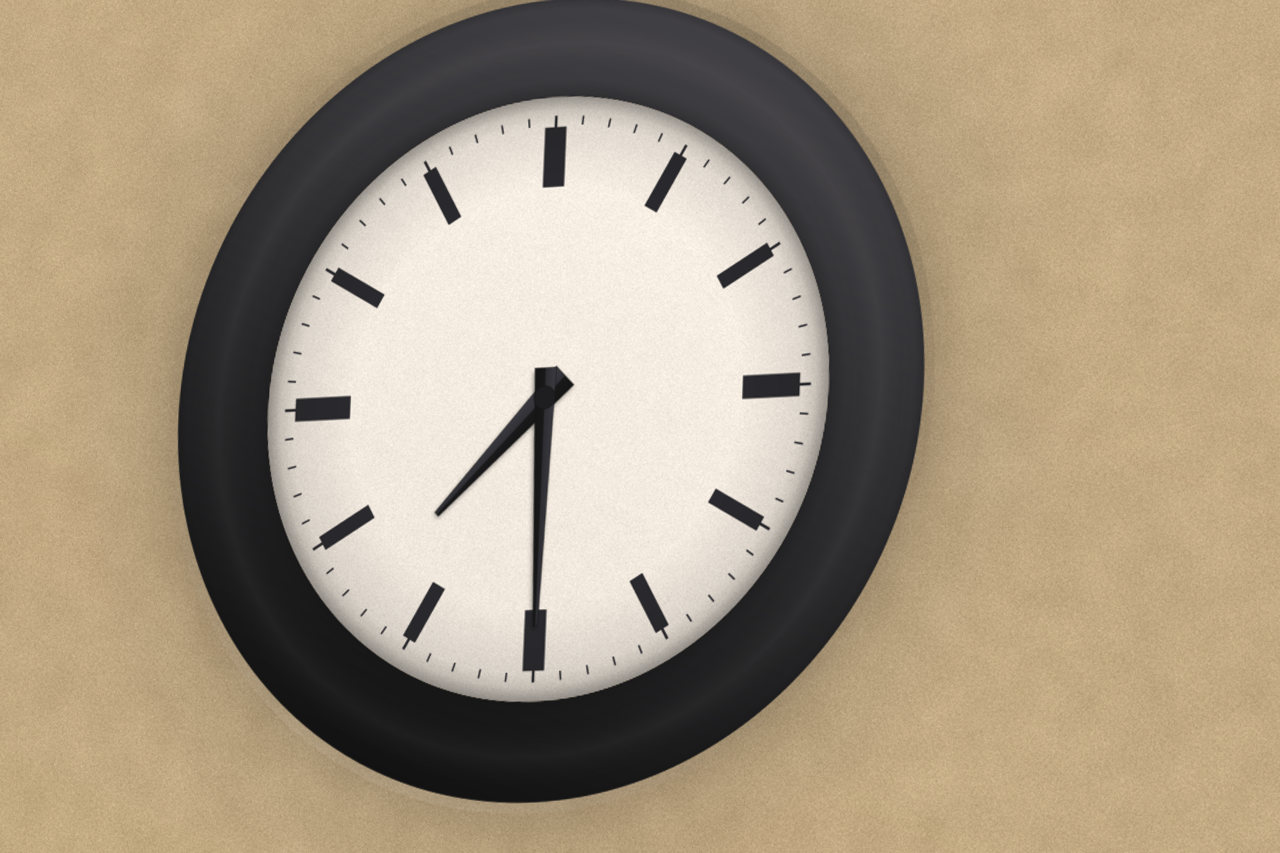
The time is {"hour": 7, "minute": 30}
